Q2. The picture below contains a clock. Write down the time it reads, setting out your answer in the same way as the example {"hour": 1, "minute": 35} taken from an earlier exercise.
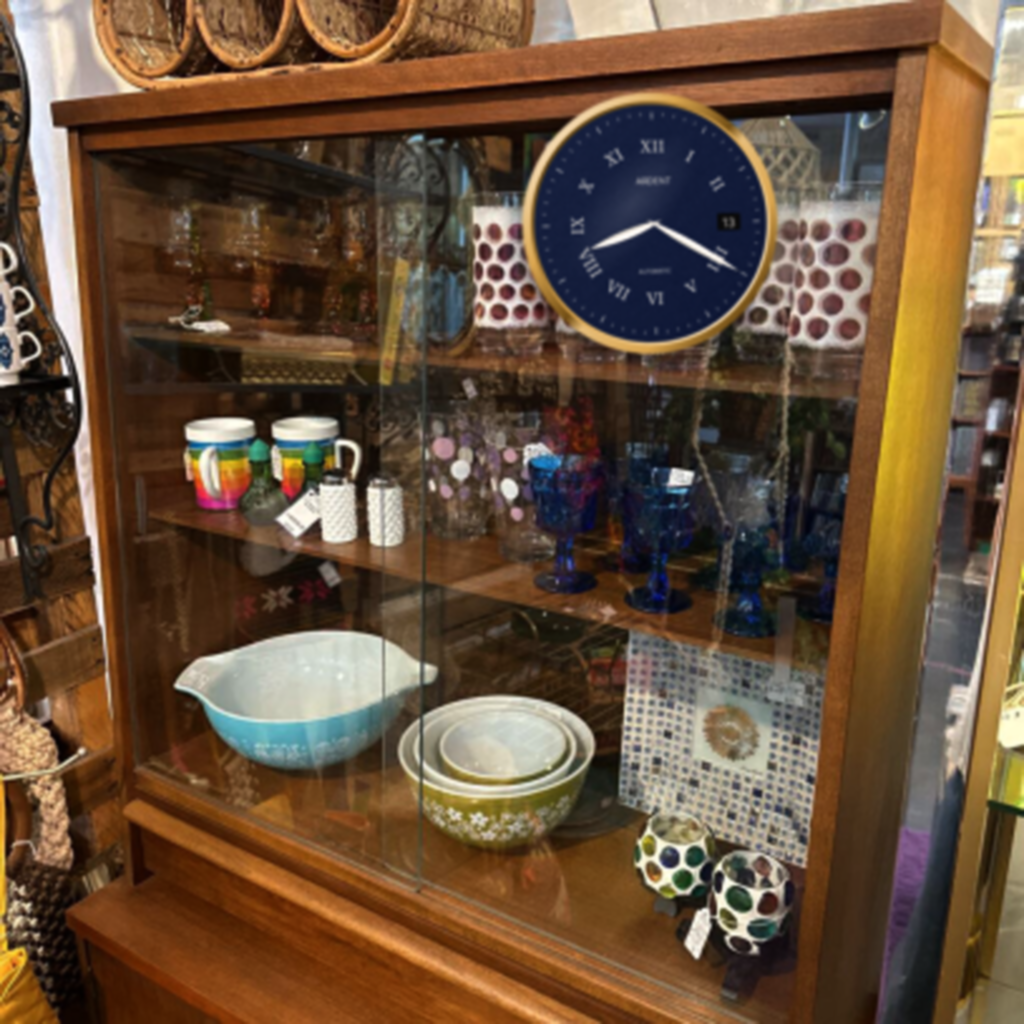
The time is {"hour": 8, "minute": 20}
